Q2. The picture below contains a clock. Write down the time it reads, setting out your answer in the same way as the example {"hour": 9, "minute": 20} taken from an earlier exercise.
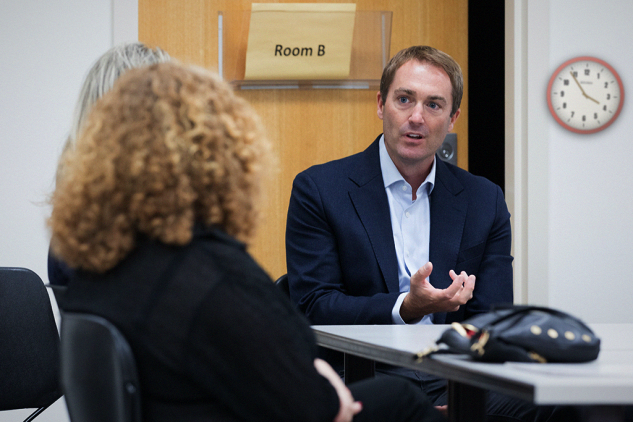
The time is {"hour": 3, "minute": 54}
